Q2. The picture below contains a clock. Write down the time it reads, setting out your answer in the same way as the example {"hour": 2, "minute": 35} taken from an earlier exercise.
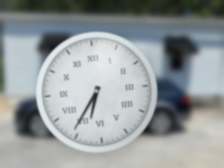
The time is {"hour": 6, "minute": 36}
